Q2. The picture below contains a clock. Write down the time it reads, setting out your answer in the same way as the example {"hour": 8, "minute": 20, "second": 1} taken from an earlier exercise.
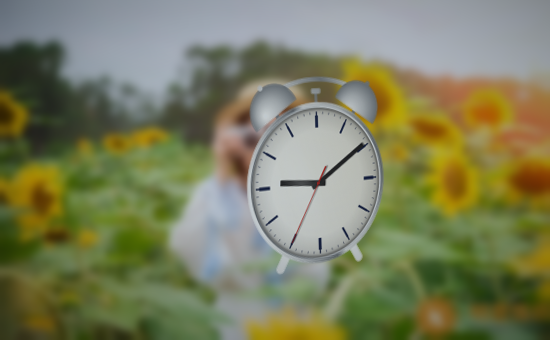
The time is {"hour": 9, "minute": 9, "second": 35}
